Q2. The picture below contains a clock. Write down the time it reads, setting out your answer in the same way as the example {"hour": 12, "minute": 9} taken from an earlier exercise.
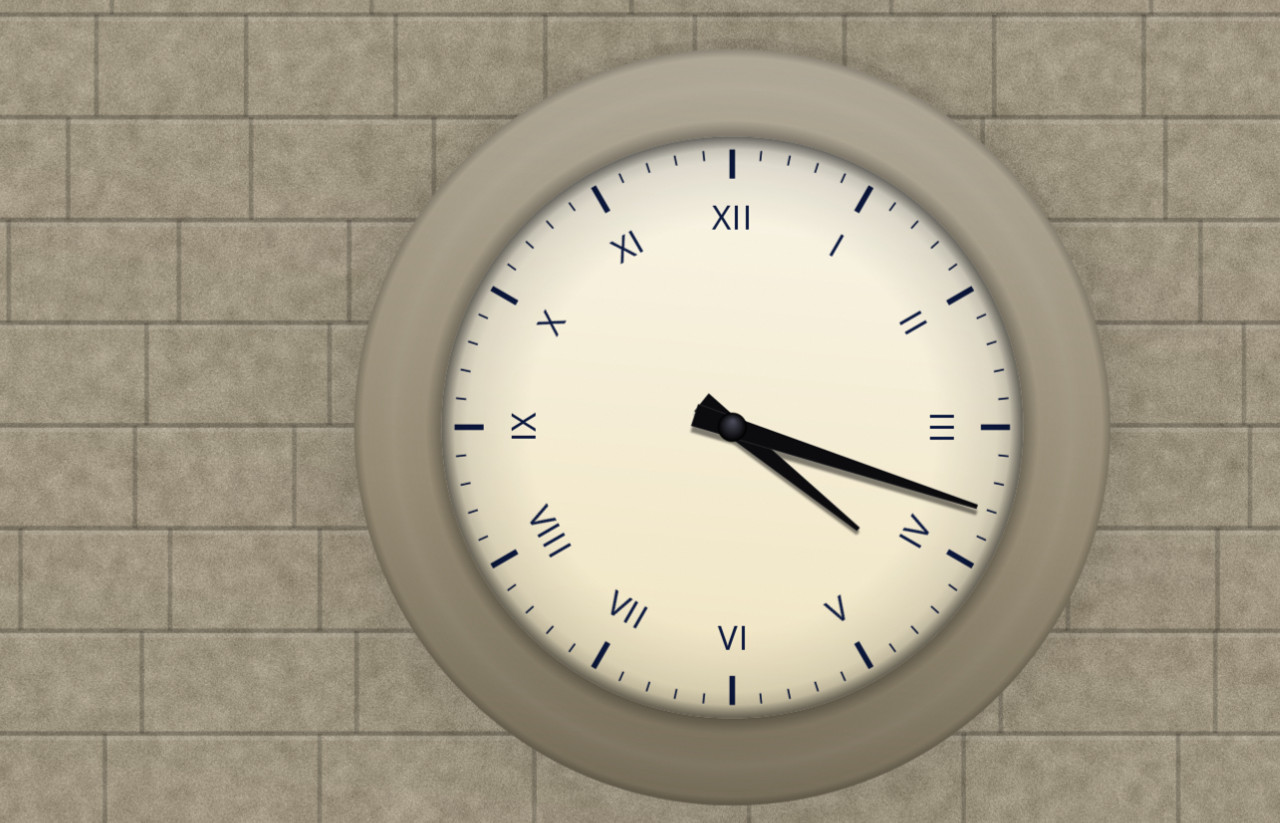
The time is {"hour": 4, "minute": 18}
